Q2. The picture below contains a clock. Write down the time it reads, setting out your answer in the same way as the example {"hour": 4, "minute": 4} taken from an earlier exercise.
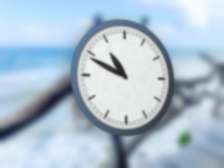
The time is {"hour": 10, "minute": 49}
